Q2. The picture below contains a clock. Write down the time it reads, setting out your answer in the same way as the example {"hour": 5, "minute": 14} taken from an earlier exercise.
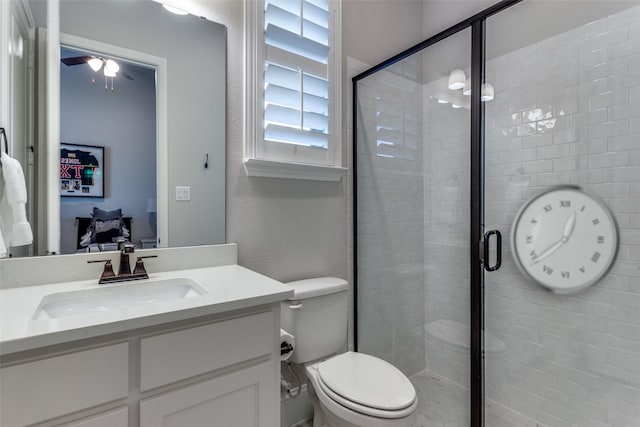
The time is {"hour": 12, "minute": 39}
